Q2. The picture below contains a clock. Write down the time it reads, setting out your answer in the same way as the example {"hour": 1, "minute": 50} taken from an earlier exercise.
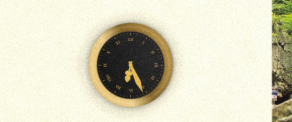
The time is {"hour": 6, "minute": 26}
